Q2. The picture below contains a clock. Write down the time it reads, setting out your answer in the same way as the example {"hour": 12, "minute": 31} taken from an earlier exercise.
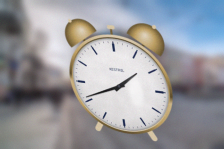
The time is {"hour": 1, "minute": 41}
